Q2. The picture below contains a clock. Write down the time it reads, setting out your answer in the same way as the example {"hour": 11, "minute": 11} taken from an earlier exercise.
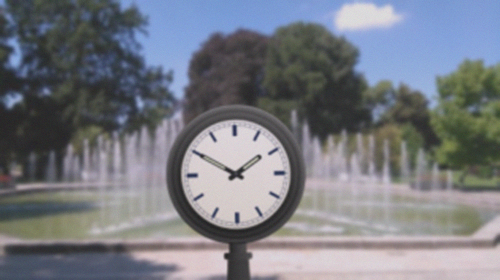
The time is {"hour": 1, "minute": 50}
